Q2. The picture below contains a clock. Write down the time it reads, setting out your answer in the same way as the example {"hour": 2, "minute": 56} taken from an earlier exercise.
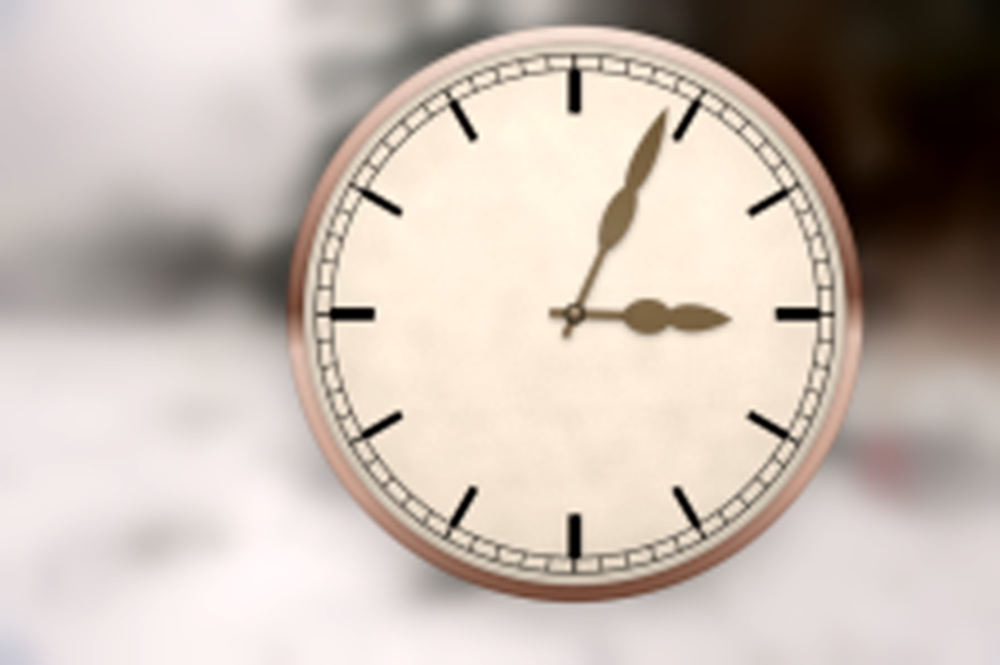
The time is {"hour": 3, "minute": 4}
